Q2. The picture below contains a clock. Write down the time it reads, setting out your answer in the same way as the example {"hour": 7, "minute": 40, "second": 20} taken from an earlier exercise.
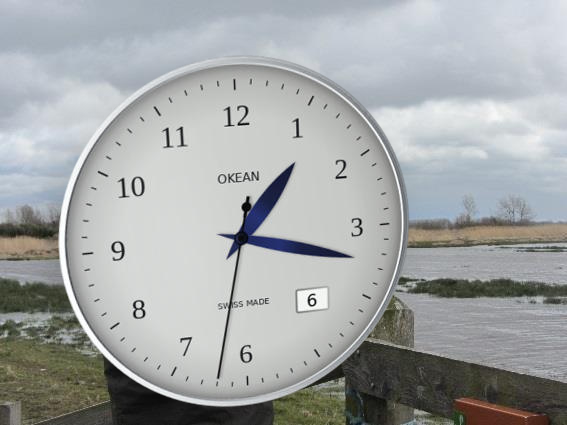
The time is {"hour": 1, "minute": 17, "second": 32}
